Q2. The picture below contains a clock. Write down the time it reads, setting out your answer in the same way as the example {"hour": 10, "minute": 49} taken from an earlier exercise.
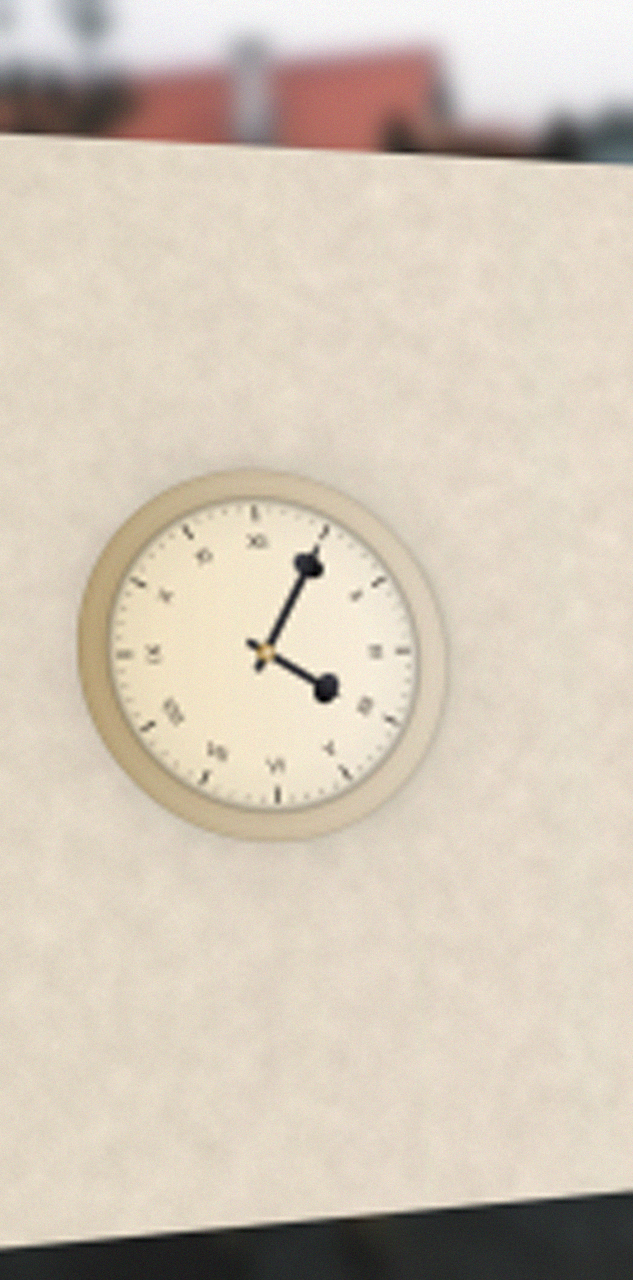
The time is {"hour": 4, "minute": 5}
